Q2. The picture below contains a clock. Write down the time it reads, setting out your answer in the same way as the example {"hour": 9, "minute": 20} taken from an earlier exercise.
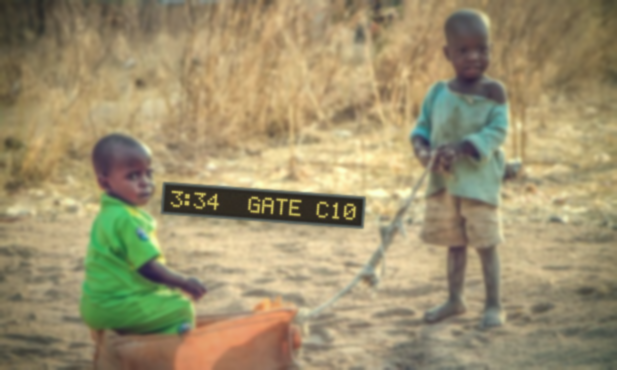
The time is {"hour": 3, "minute": 34}
